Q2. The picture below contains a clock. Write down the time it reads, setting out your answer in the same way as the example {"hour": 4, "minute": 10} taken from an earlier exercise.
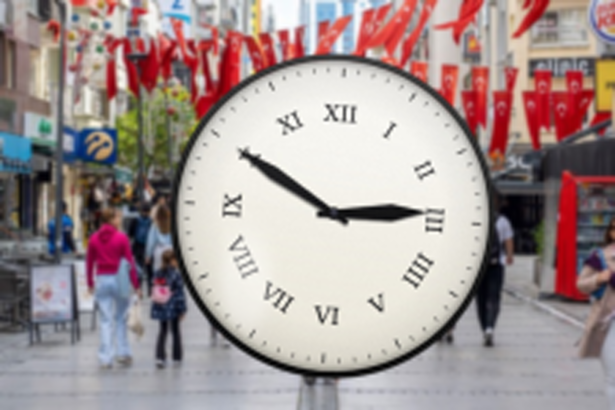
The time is {"hour": 2, "minute": 50}
